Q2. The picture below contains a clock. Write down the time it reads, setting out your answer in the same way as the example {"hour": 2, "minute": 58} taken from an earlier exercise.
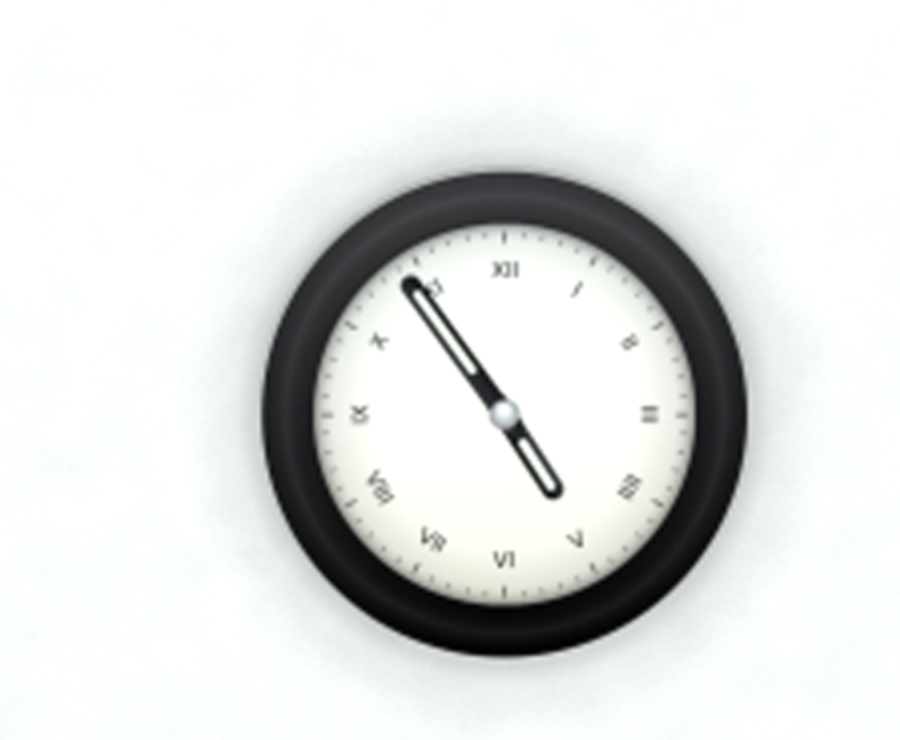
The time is {"hour": 4, "minute": 54}
